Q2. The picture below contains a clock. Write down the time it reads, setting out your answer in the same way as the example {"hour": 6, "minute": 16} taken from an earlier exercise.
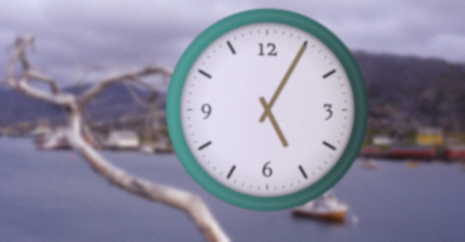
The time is {"hour": 5, "minute": 5}
